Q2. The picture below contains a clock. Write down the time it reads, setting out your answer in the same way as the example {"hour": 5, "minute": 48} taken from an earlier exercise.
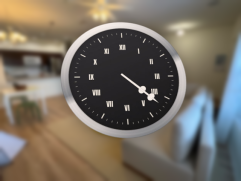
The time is {"hour": 4, "minute": 22}
